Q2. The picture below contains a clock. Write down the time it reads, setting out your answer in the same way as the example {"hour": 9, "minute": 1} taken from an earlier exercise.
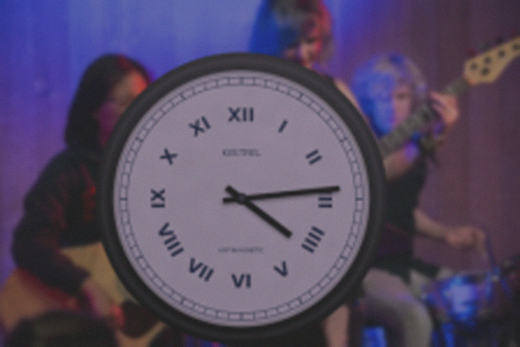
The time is {"hour": 4, "minute": 14}
